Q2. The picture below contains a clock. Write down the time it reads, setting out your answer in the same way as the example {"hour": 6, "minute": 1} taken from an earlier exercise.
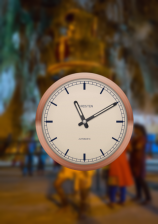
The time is {"hour": 11, "minute": 10}
